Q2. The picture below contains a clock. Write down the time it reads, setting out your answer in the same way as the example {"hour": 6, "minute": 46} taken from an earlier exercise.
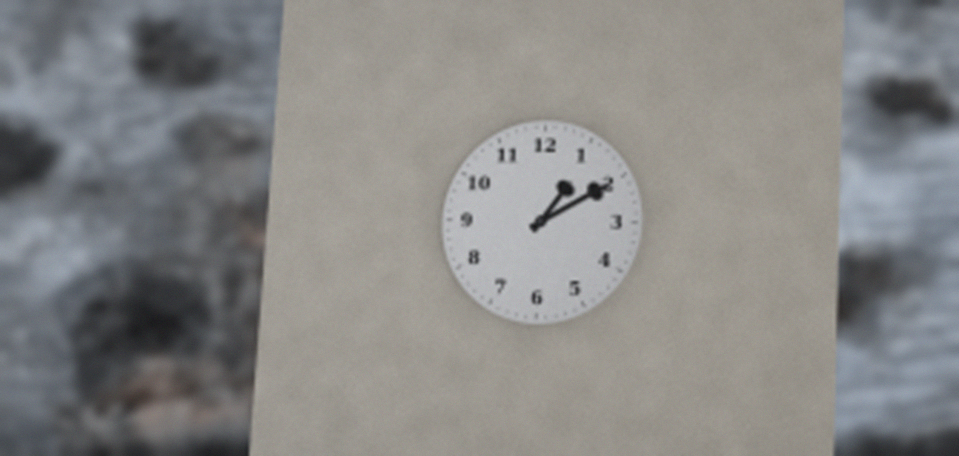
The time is {"hour": 1, "minute": 10}
